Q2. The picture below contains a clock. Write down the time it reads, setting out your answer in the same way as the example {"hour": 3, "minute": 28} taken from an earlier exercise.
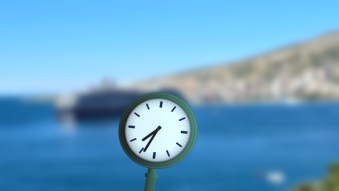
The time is {"hour": 7, "minute": 34}
